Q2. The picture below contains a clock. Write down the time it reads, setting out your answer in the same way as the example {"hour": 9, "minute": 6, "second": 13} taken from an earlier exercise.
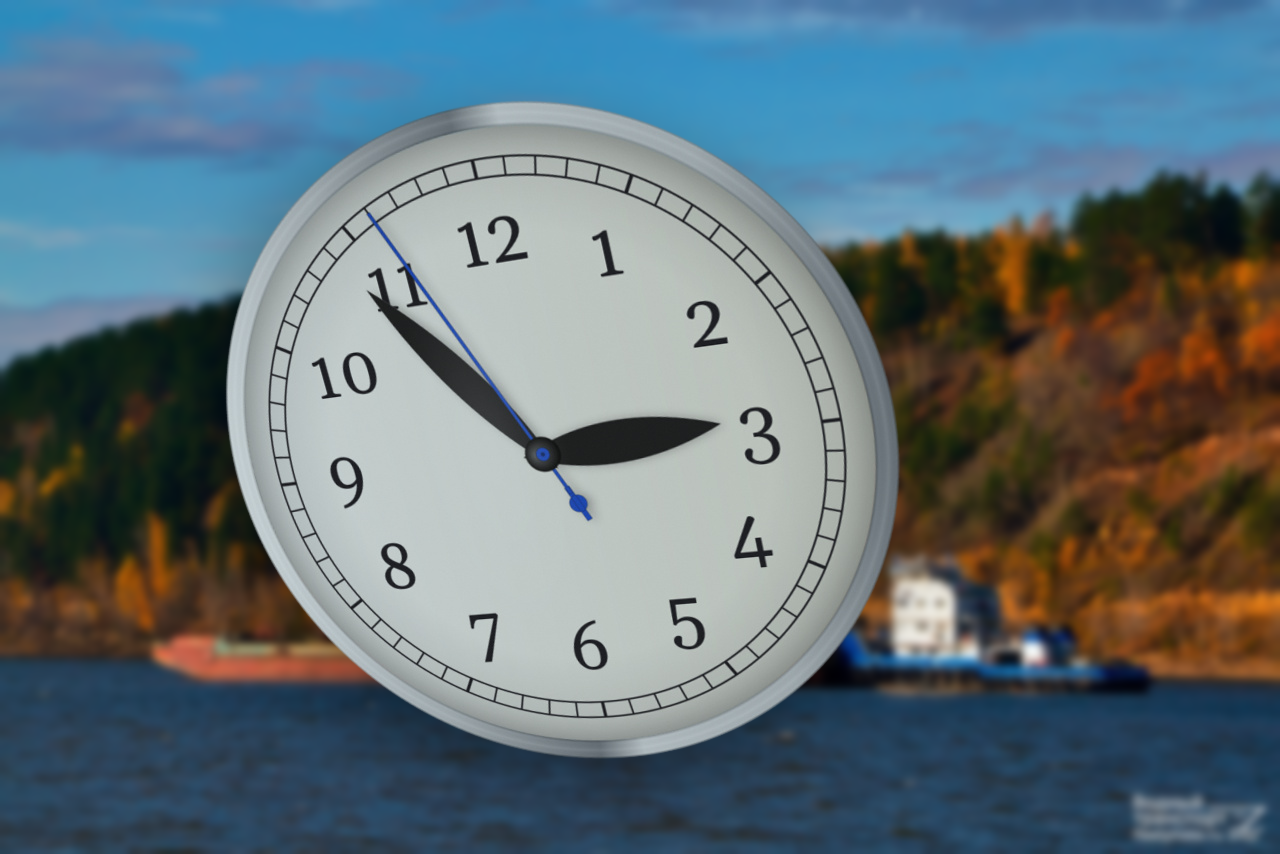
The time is {"hour": 2, "minute": 53, "second": 56}
